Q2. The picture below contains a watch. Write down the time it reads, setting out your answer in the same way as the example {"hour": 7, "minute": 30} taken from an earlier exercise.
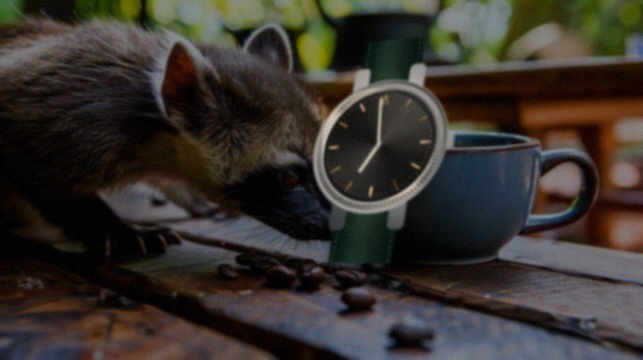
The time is {"hour": 6, "minute": 59}
